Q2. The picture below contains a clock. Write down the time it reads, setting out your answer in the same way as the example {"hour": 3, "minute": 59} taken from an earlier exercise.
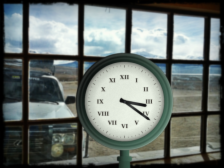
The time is {"hour": 3, "minute": 21}
